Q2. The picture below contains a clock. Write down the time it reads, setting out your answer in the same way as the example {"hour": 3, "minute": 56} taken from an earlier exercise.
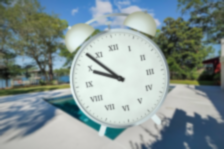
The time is {"hour": 9, "minute": 53}
